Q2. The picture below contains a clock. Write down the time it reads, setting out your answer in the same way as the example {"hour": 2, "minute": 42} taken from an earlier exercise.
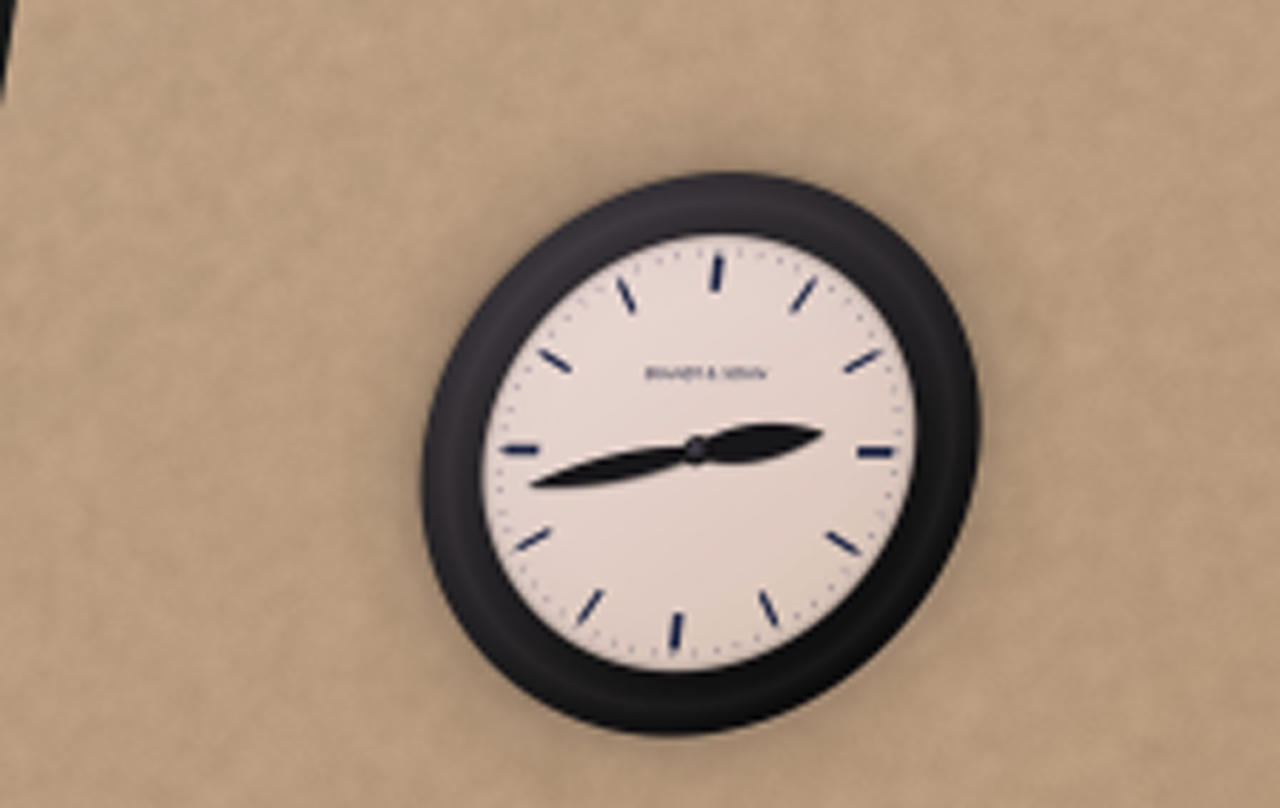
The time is {"hour": 2, "minute": 43}
